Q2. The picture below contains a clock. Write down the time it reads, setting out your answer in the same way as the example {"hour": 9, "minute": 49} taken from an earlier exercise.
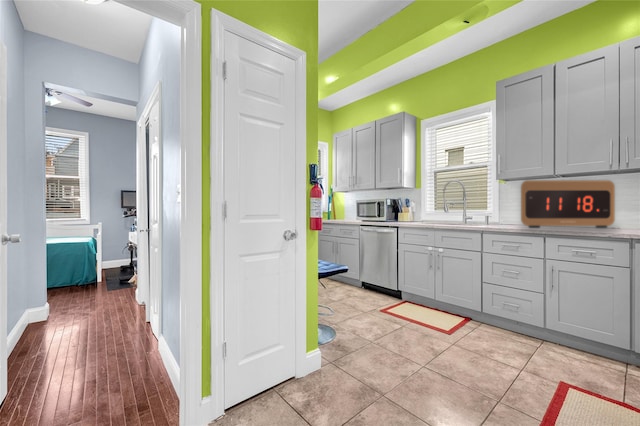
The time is {"hour": 11, "minute": 18}
